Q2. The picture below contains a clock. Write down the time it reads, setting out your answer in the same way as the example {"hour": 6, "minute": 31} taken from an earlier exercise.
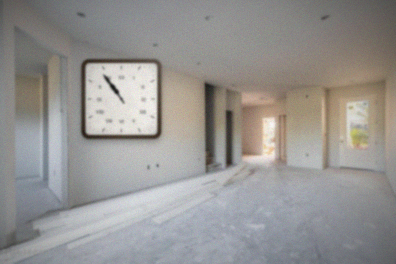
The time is {"hour": 10, "minute": 54}
